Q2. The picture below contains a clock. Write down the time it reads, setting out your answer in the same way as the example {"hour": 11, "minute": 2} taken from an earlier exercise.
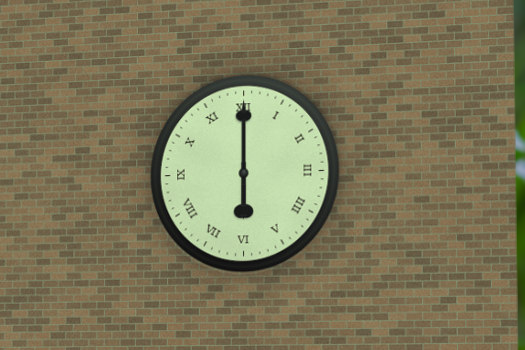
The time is {"hour": 6, "minute": 0}
